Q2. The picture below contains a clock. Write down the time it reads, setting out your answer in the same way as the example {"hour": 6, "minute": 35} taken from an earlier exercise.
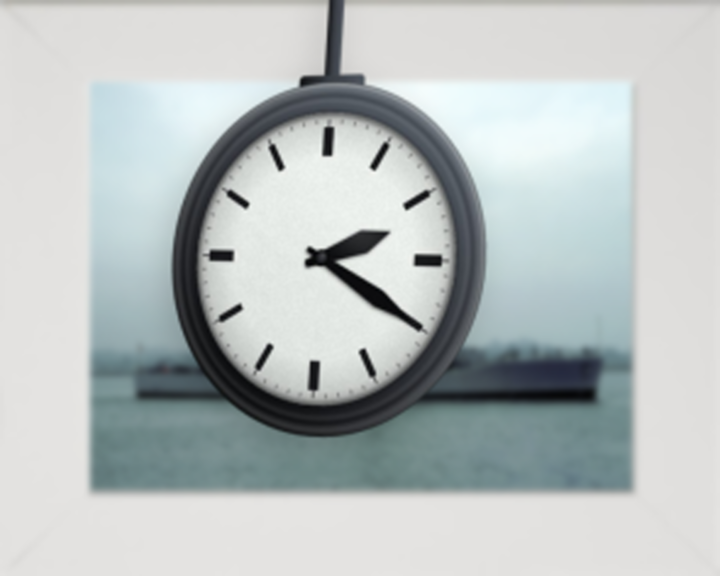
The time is {"hour": 2, "minute": 20}
